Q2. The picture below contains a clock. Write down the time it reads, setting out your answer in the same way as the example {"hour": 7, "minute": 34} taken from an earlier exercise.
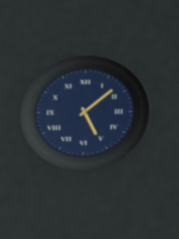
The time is {"hour": 5, "minute": 8}
